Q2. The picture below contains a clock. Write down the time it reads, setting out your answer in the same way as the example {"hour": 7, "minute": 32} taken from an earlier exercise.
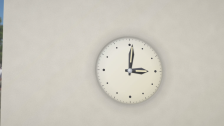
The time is {"hour": 3, "minute": 1}
